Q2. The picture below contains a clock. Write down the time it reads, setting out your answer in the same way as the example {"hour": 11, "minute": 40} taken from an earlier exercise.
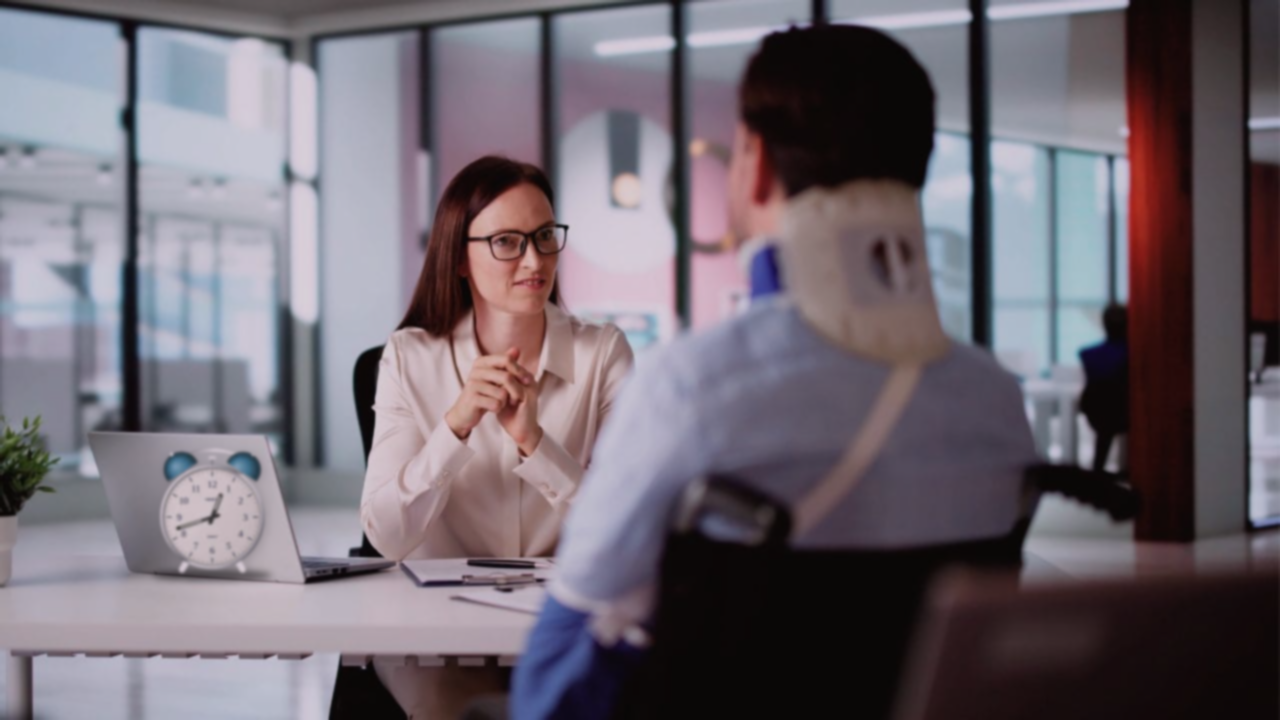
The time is {"hour": 12, "minute": 42}
